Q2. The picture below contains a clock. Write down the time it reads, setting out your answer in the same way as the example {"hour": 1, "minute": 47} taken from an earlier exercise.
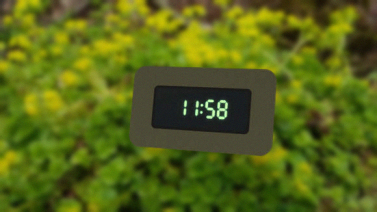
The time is {"hour": 11, "minute": 58}
